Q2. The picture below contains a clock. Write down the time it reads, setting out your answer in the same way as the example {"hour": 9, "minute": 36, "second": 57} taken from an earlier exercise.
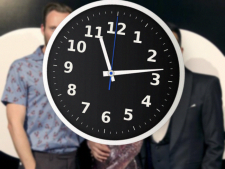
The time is {"hour": 11, "minute": 13, "second": 0}
